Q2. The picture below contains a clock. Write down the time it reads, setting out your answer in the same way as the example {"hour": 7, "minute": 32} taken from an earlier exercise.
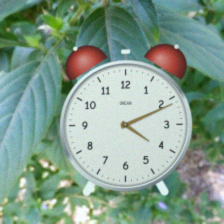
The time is {"hour": 4, "minute": 11}
